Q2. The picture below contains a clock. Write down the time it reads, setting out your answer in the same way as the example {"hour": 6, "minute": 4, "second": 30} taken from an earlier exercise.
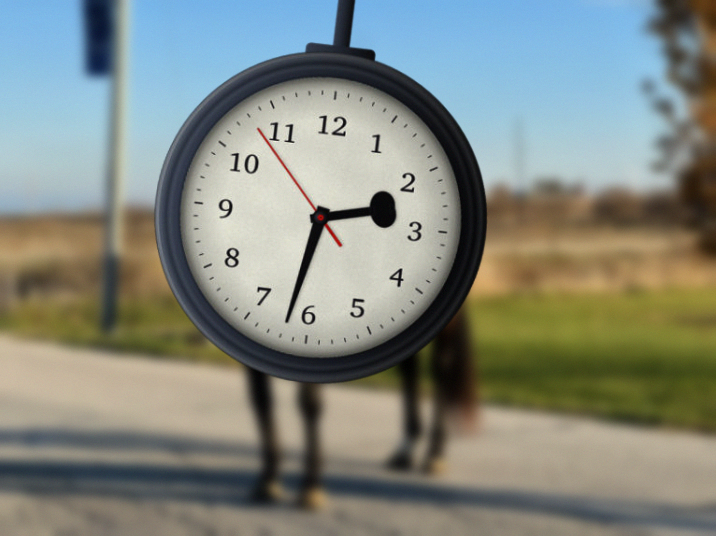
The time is {"hour": 2, "minute": 31, "second": 53}
